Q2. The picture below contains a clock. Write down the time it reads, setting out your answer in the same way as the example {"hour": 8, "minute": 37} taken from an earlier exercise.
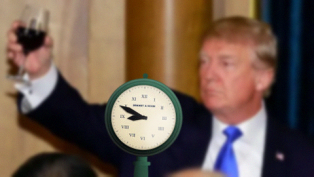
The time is {"hour": 8, "minute": 49}
